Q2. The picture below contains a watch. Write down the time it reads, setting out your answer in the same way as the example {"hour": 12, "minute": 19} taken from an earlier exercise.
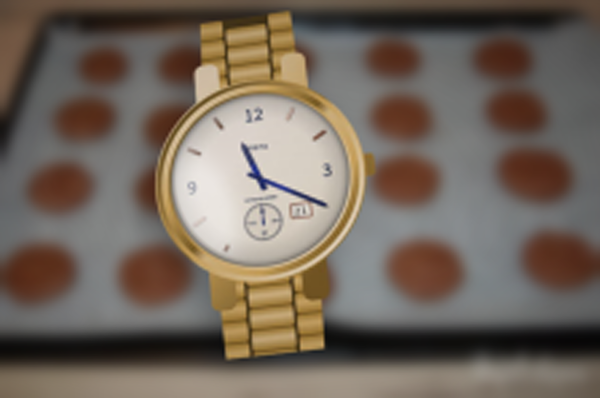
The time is {"hour": 11, "minute": 20}
